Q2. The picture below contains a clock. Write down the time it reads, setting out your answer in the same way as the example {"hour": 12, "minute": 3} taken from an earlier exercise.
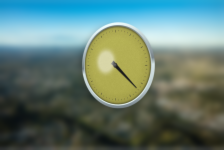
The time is {"hour": 4, "minute": 22}
